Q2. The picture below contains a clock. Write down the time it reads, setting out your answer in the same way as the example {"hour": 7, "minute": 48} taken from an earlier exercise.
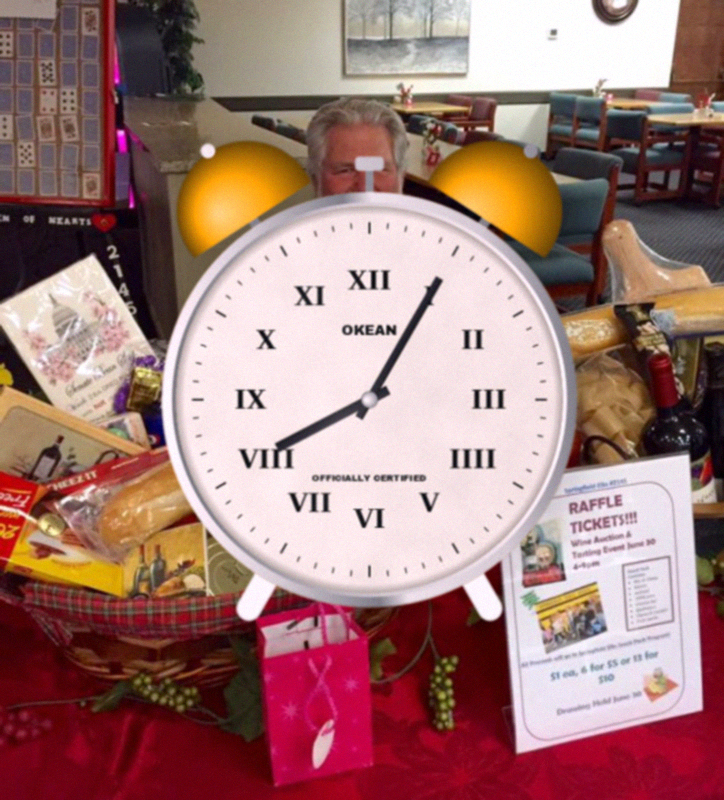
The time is {"hour": 8, "minute": 5}
